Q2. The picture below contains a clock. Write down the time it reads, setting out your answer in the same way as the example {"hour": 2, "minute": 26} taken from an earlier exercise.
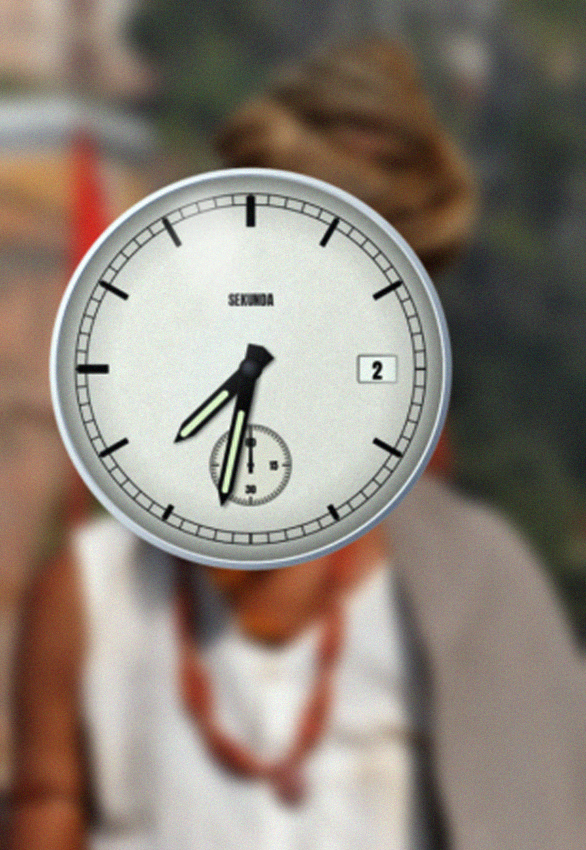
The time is {"hour": 7, "minute": 32}
